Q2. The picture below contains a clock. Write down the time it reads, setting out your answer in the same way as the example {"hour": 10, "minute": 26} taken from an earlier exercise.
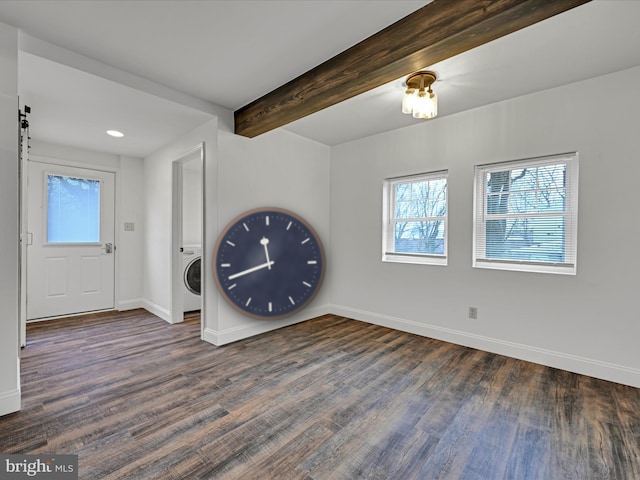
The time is {"hour": 11, "minute": 42}
